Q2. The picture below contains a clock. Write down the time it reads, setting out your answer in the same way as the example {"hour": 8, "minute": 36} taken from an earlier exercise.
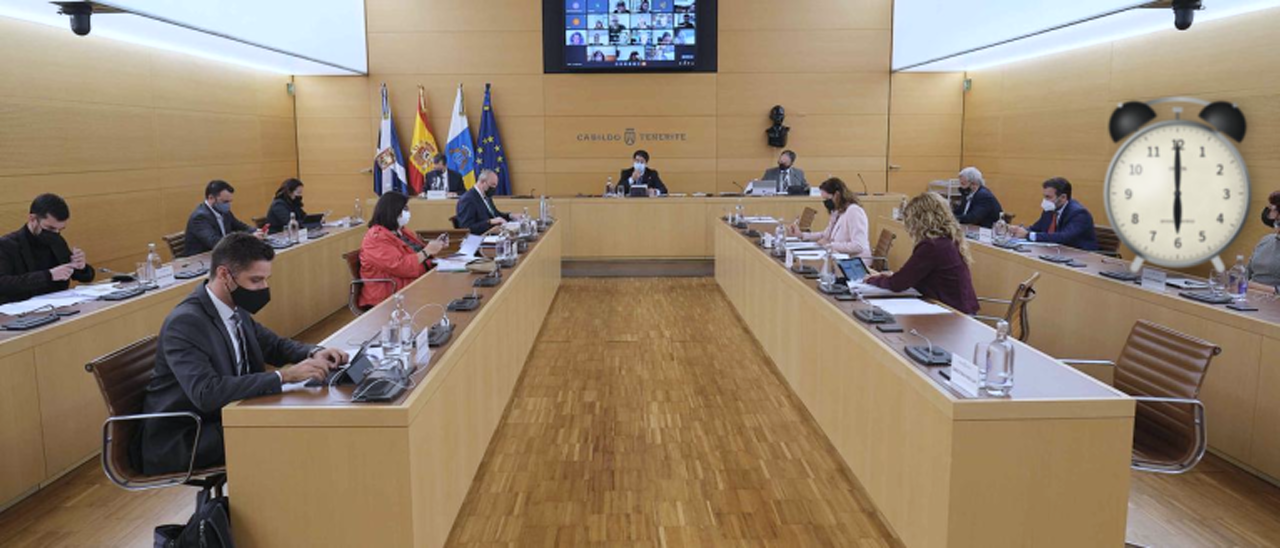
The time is {"hour": 6, "minute": 0}
